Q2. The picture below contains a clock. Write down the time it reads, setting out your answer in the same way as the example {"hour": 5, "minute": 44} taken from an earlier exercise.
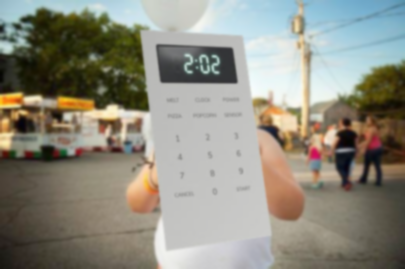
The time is {"hour": 2, "minute": 2}
